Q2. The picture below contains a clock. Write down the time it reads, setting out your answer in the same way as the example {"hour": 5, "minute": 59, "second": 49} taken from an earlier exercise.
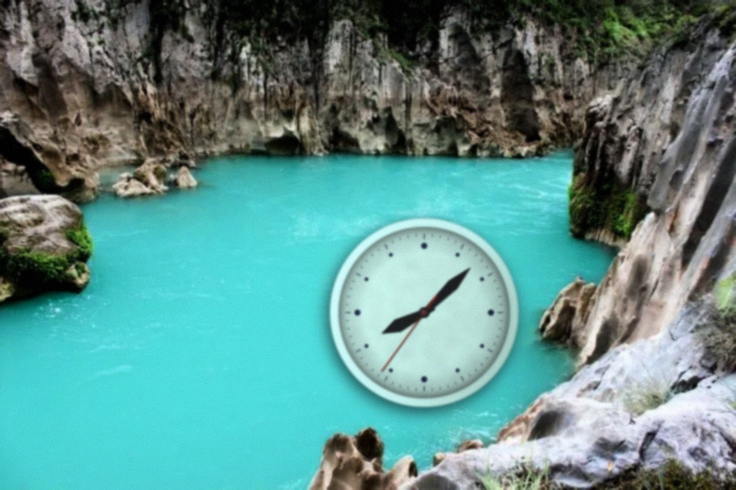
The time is {"hour": 8, "minute": 7, "second": 36}
